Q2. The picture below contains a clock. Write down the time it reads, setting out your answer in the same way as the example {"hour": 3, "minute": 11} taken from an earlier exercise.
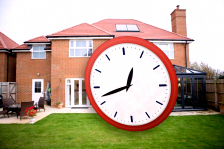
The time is {"hour": 12, "minute": 42}
